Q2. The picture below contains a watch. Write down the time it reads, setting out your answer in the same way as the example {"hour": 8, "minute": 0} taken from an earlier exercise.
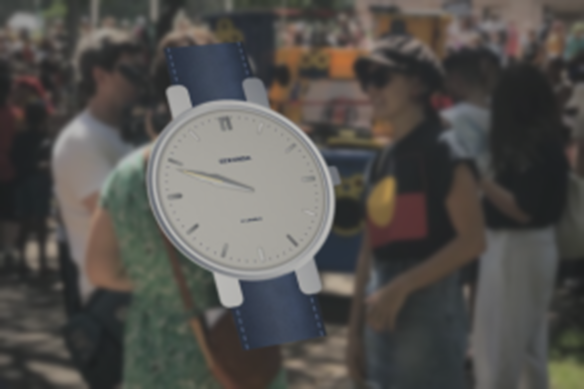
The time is {"hour": 9, "minute": 49}
